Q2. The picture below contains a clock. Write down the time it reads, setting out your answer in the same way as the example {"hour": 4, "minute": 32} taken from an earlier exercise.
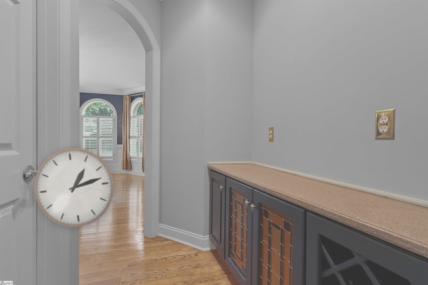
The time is {"hour": 1, "minute": 13}
